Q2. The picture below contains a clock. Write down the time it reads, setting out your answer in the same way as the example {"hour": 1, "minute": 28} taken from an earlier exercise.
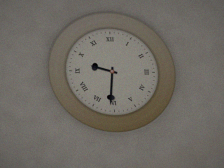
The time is {"hour": 9, "minute": 31}
